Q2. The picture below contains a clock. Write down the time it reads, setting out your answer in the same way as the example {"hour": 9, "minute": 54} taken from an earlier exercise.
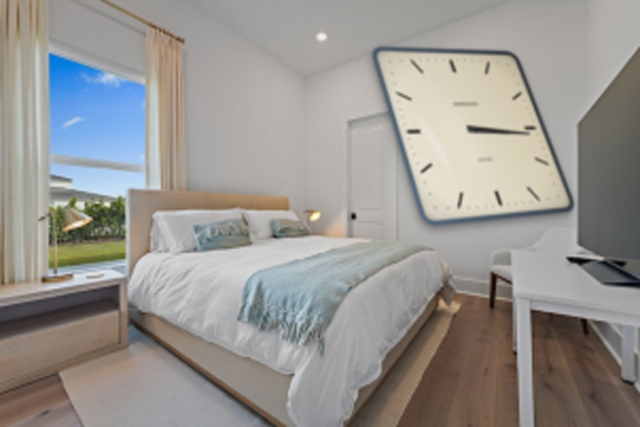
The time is {"hour": 3, "minute": 16}
